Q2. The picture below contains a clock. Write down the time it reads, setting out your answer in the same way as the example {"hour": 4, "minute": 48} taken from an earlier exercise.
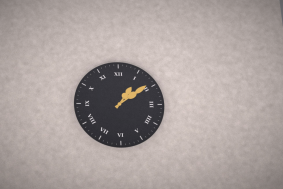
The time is {"hour": 1, "minute": 9}
